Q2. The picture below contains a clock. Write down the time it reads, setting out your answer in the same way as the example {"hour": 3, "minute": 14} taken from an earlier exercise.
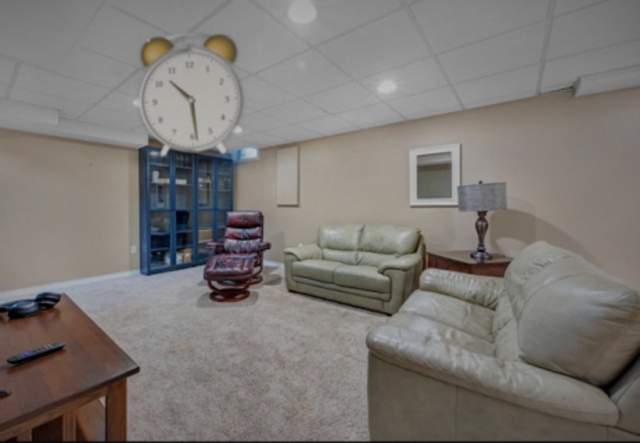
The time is {"hour": 10, "minute": 29}
